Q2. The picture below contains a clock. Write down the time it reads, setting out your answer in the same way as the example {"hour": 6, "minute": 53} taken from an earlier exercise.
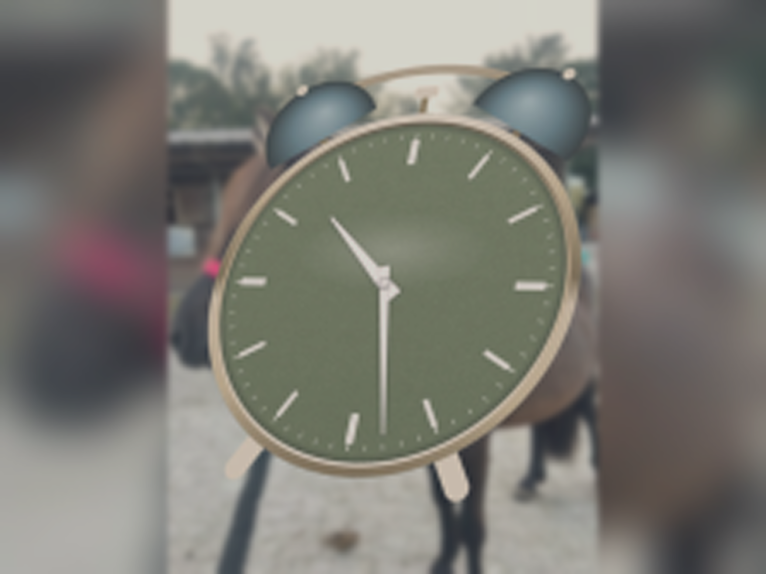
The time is {"hour": 10, "minute": 28}
